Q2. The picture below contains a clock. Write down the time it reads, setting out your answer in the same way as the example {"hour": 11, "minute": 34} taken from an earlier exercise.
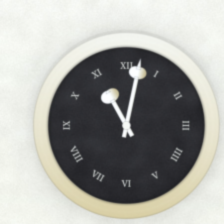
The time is {"hour": 11, "minute": 2}
